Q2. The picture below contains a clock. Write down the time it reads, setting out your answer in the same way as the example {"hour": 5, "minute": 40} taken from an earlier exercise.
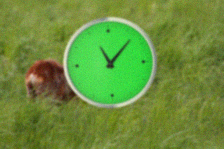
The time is {"hour": 11, "minute": 7}
